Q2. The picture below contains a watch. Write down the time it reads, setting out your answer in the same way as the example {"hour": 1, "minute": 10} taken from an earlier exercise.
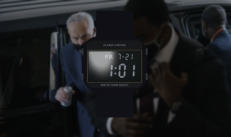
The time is {"hour": 1, "minute": 1}
